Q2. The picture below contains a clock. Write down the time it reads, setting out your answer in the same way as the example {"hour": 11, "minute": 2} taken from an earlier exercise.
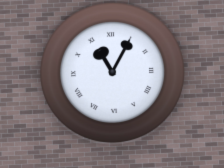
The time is {"hour": 11, "minute": 5}
